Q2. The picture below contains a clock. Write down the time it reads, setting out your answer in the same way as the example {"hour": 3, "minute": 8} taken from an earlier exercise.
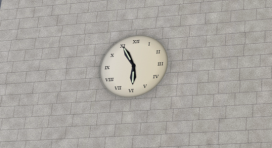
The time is {"hour": 5, "minute": 55}
